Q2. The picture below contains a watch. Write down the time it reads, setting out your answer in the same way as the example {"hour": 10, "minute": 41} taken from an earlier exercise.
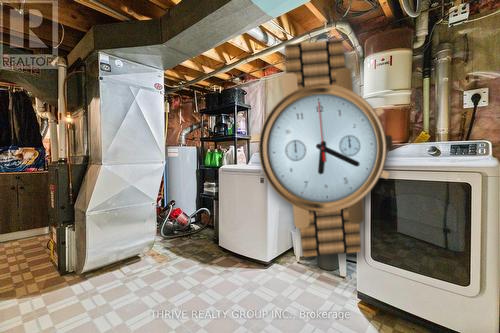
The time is {"hour": 6, "minute": 20}
